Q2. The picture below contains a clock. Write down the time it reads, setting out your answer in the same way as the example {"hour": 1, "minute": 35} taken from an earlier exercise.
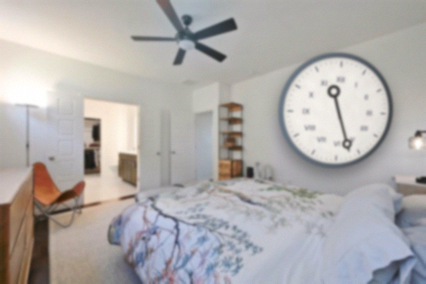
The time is {"hour": 11, "minute": 27}
